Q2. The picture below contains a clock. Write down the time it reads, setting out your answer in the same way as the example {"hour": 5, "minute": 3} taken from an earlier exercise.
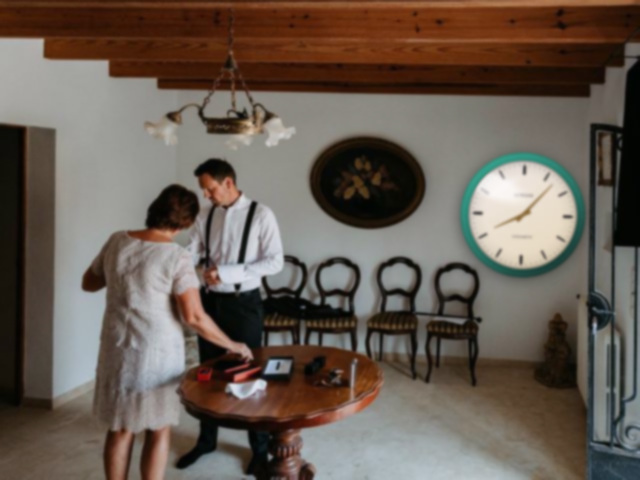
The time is {"hour": 8, "minute": 7}
